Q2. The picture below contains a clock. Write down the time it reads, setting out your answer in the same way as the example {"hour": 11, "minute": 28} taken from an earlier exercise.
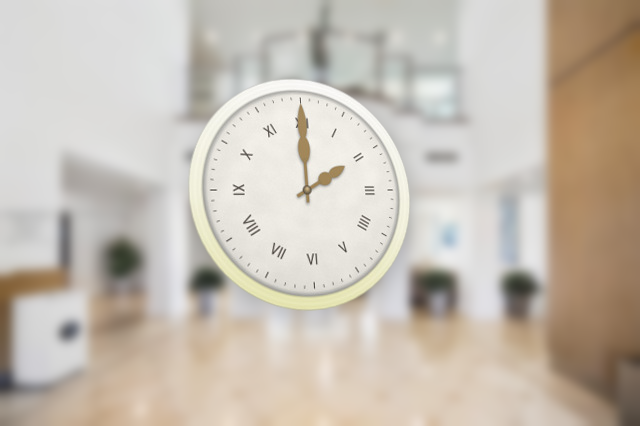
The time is {"hour": 2, "minute": 0}
